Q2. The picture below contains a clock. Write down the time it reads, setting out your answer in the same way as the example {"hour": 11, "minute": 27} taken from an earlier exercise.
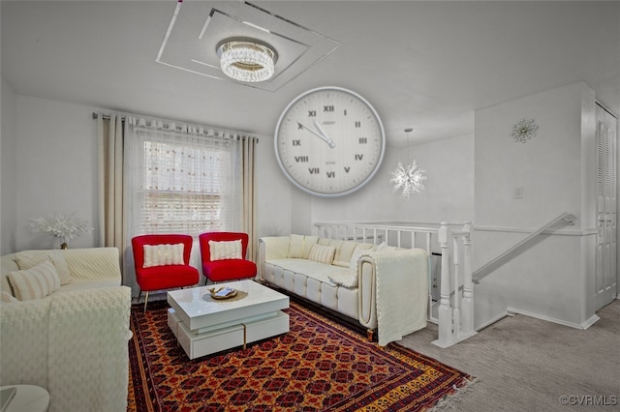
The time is {"hour": 10, "minute": 51}
